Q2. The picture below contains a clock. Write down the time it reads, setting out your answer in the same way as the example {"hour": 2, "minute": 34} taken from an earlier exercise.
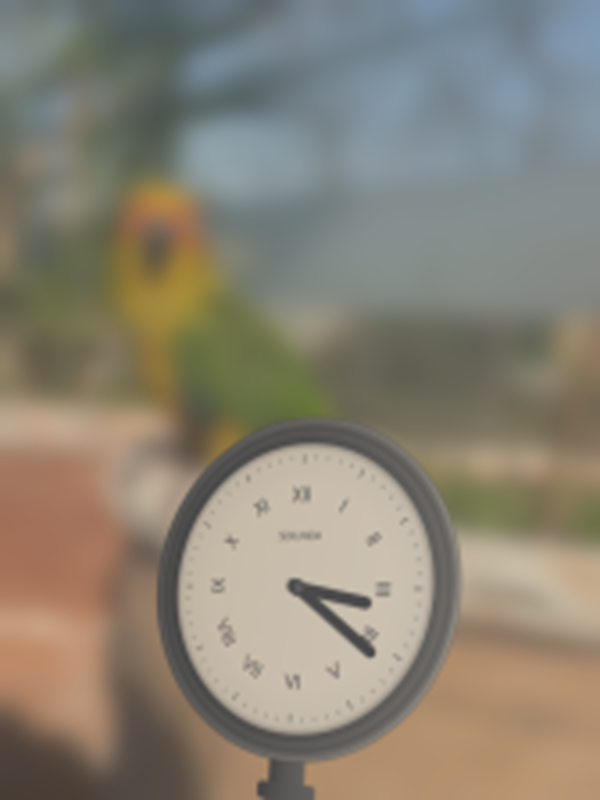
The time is {"hour": 3, "minute": 21}
